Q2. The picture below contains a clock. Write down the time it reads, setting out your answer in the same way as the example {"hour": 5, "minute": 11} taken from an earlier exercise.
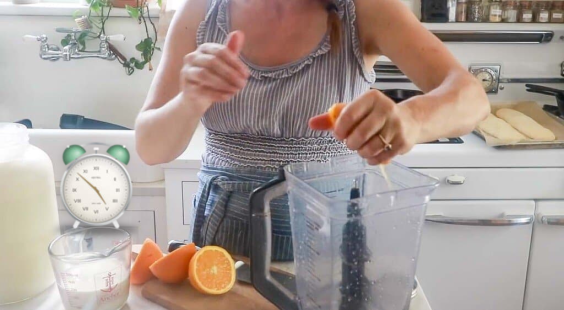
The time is {"hour": 4, "minute": 52}
